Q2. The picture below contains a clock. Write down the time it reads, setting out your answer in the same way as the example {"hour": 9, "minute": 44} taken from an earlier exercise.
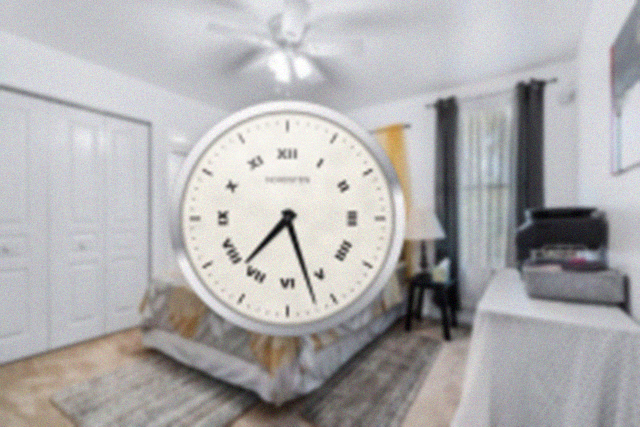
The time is {"hour": 7, "minute": 27}
